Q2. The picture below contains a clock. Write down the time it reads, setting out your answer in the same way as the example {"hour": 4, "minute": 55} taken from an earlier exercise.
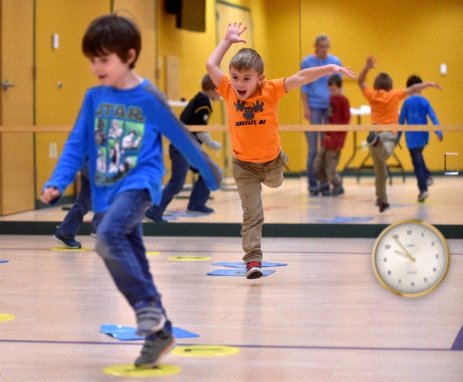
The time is {"hour": 9, "minute": 54}
